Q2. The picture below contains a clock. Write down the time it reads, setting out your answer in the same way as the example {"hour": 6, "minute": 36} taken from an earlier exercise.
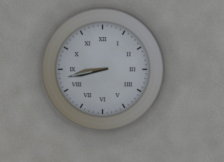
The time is {"hour": 8, "minute": 43}
